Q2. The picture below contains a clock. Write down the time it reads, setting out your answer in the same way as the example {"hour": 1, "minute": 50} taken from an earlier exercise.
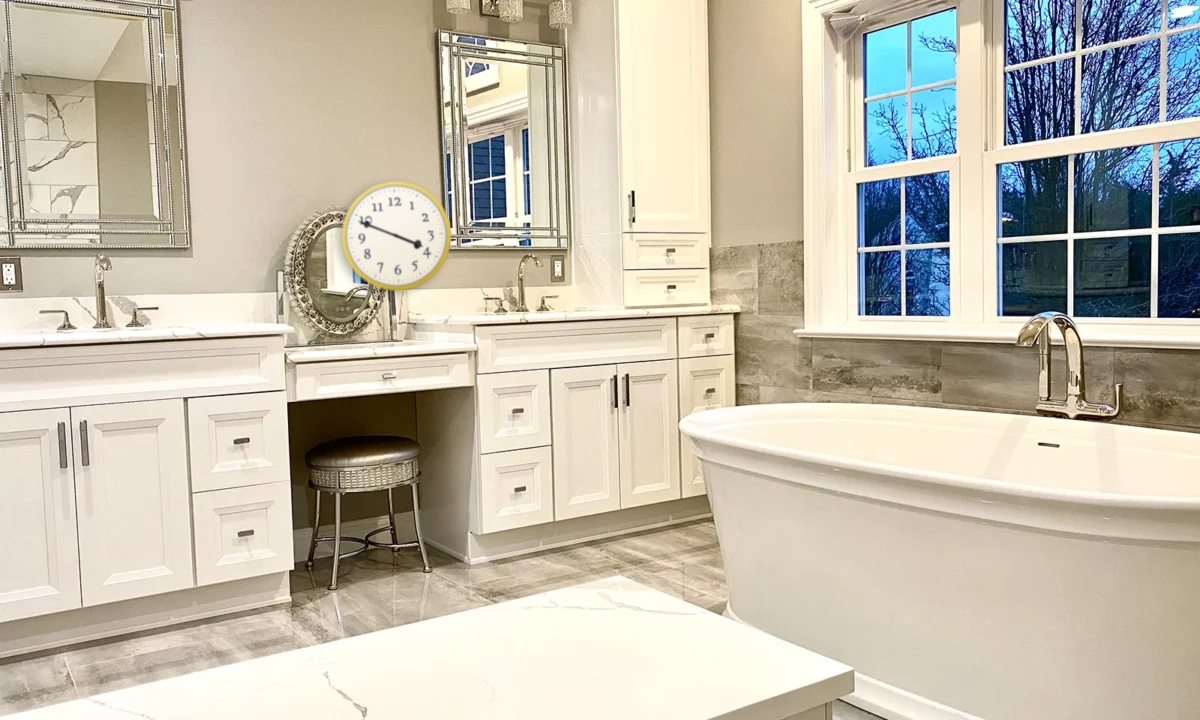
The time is {"hour": 3, "minute": 49}
